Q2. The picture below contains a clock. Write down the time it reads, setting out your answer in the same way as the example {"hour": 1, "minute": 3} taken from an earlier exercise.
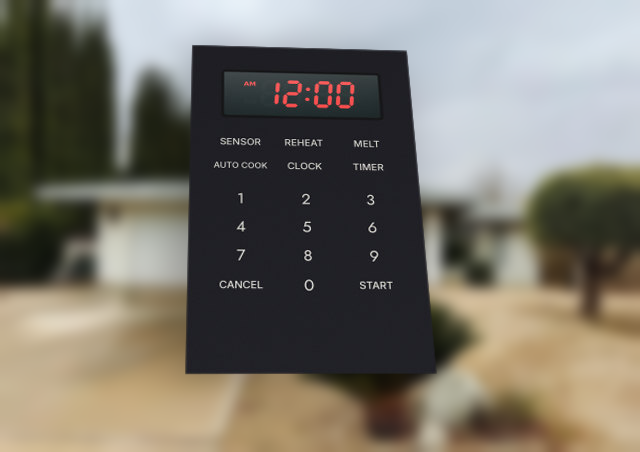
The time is {"hour": 12, "minute": 0}
